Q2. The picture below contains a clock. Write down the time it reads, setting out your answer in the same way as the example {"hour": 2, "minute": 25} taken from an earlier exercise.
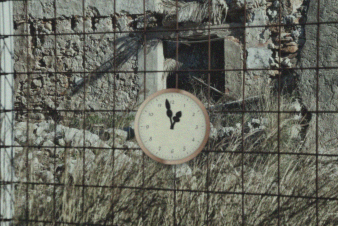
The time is {"hour": 12, "minute": 58}
